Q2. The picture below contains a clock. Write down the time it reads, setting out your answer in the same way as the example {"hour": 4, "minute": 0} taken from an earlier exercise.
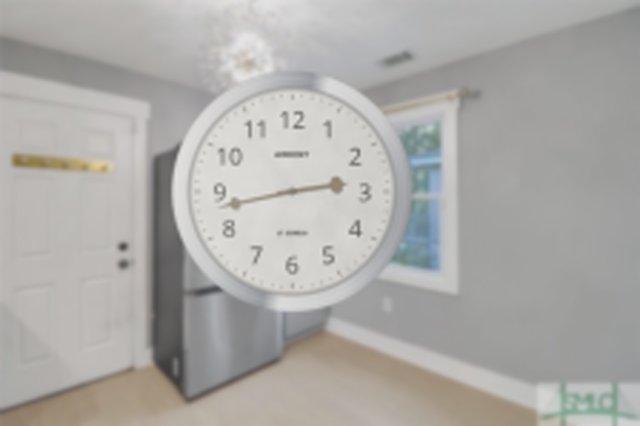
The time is {"hour": 2, "minute": 43}
